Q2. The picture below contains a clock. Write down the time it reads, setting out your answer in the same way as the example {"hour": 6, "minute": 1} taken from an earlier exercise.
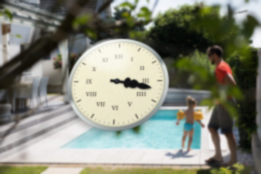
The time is {"hour": 3, "minute": 17}
